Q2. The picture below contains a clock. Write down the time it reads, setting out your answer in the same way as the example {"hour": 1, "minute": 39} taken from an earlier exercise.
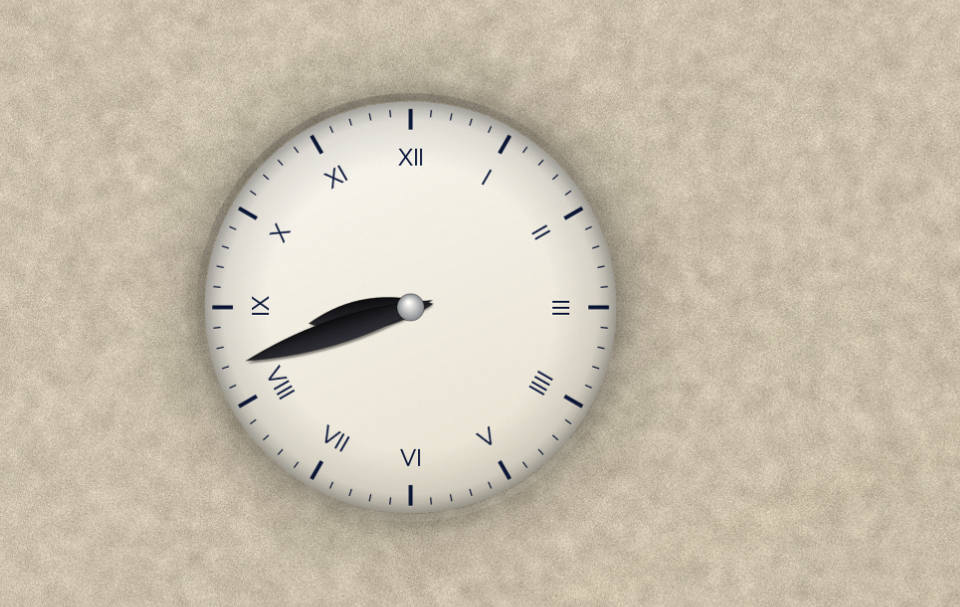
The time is {"hour": 8, "minute": 42}
